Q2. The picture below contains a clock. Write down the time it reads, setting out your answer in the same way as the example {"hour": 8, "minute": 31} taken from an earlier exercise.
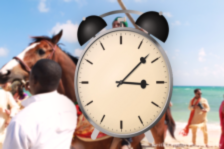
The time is {"hour": 3, "minute": 8}
